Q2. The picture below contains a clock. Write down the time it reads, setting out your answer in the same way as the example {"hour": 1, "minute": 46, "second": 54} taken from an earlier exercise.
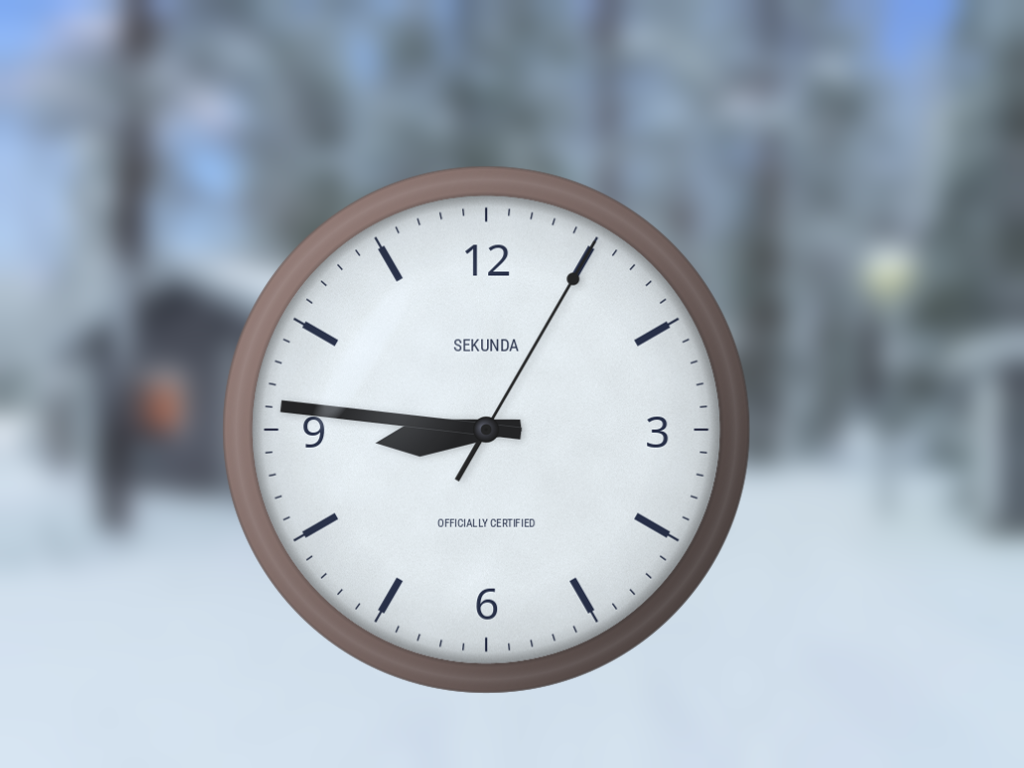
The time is {"hour": 8, "minute": 46, "second": 5}
